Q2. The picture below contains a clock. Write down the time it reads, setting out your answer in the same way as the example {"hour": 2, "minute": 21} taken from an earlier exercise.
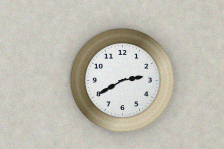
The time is {"hour": 2, "minute": 40}
